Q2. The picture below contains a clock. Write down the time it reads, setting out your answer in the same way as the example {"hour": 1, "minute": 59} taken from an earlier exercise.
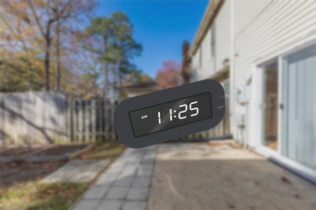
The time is {"hour": 11, "minute": 25}
